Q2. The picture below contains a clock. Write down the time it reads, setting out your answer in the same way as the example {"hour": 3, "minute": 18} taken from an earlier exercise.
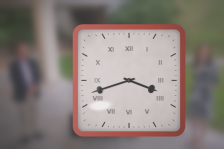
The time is {"hour": 3, "minute": 42}
